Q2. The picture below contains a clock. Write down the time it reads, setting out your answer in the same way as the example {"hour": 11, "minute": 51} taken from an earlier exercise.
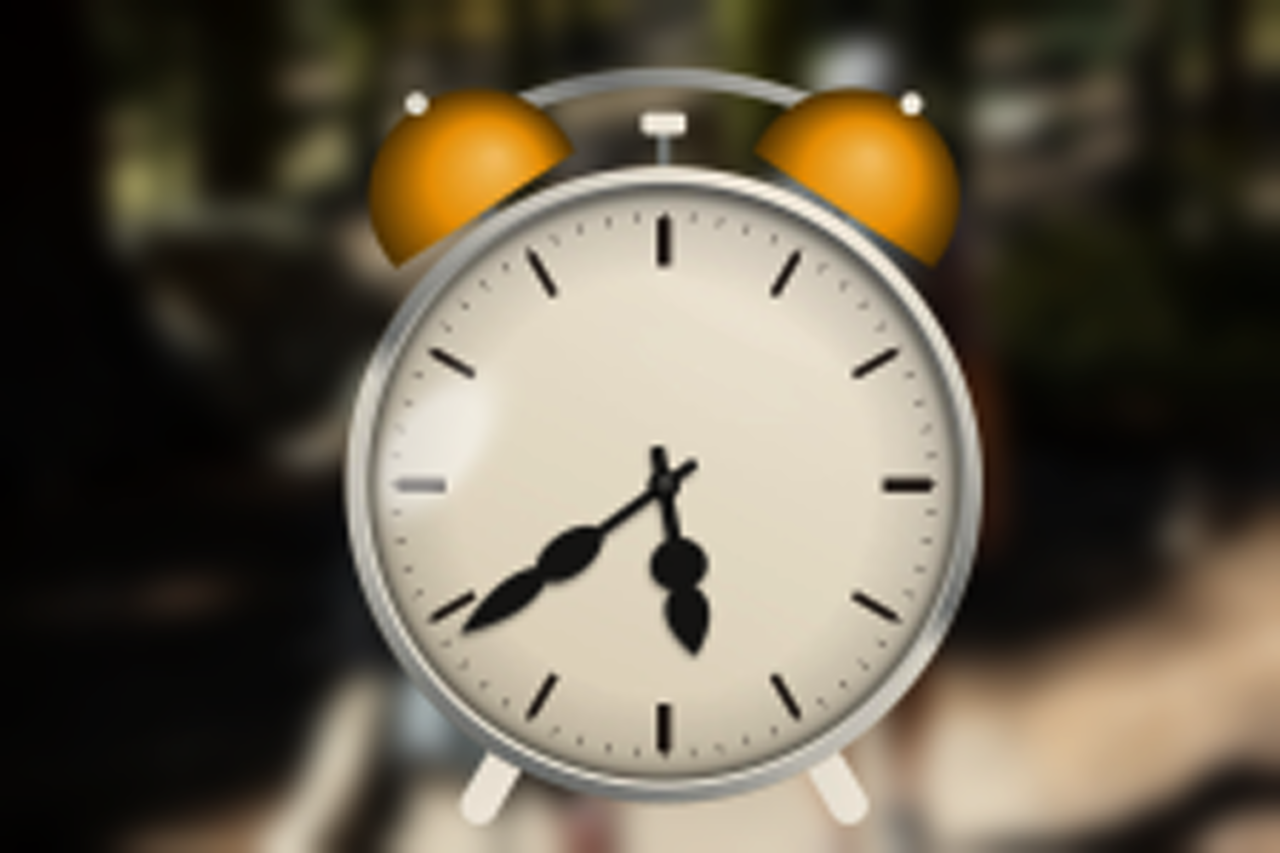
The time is {"hour": 5, "minute": 39}
